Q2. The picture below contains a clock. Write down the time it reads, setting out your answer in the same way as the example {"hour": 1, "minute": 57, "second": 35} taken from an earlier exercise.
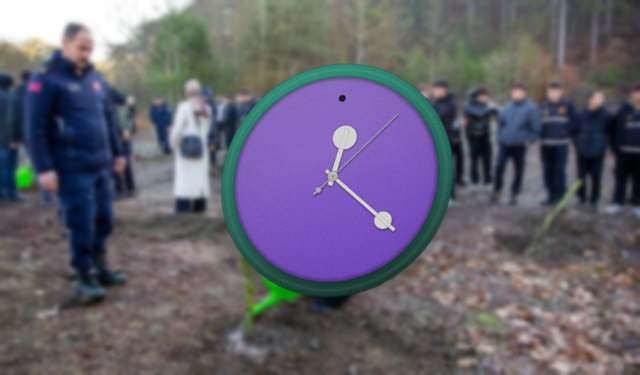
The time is {"hour": 12, "minute": 21, "second": 7}
